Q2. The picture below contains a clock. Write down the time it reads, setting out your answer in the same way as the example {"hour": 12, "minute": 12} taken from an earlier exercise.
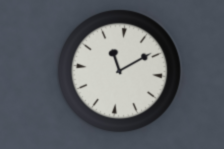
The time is {"hour": 11, "minute": 9}
